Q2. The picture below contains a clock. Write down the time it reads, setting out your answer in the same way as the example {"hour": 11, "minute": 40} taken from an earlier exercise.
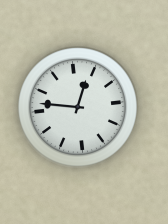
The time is {"hour": 12, "minute": 47}
